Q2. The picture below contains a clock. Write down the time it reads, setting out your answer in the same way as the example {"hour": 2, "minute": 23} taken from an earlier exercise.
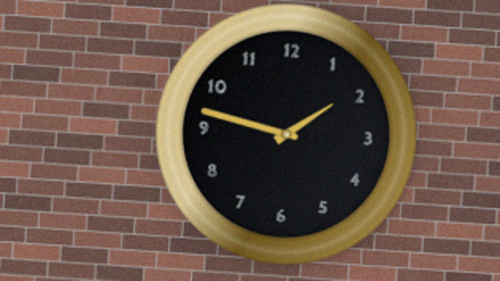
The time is {"hour": 1, "minute": 47}
